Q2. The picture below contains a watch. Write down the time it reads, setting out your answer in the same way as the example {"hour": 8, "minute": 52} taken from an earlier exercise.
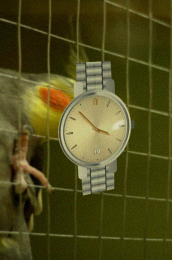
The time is {"hour": 3, "minute": 53}
